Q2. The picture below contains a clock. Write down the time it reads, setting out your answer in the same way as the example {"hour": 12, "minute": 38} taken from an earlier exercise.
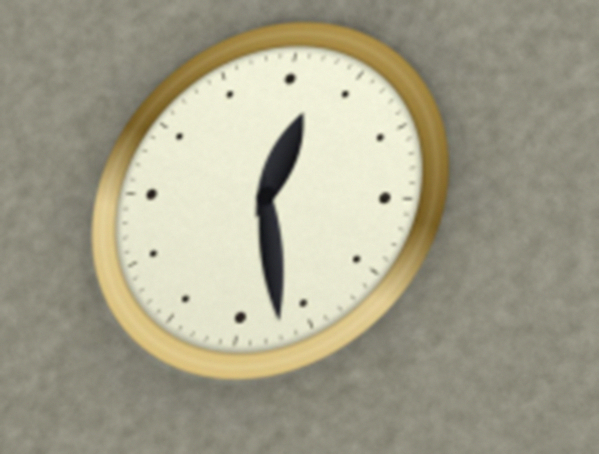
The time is {"hour": 12, "minute": 27}
